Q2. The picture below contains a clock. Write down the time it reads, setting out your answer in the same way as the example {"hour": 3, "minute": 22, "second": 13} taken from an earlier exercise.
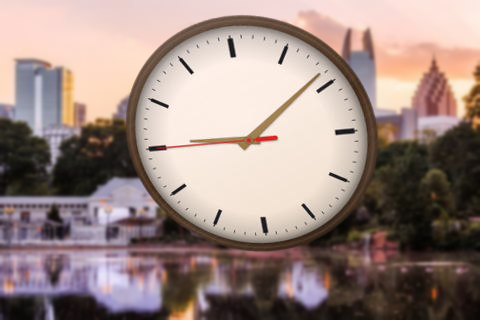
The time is {"hour": 9, "minute": 8, "second": 45}
